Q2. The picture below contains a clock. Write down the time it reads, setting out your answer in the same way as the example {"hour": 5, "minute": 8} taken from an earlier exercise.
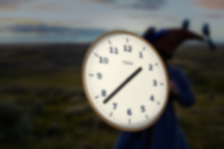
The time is {"hour": 1, "minute": 38}
